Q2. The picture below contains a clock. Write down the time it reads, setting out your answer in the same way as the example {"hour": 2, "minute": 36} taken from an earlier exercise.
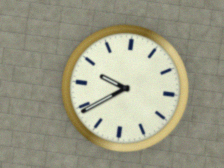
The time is {"hour": 9, "minute": 39}
